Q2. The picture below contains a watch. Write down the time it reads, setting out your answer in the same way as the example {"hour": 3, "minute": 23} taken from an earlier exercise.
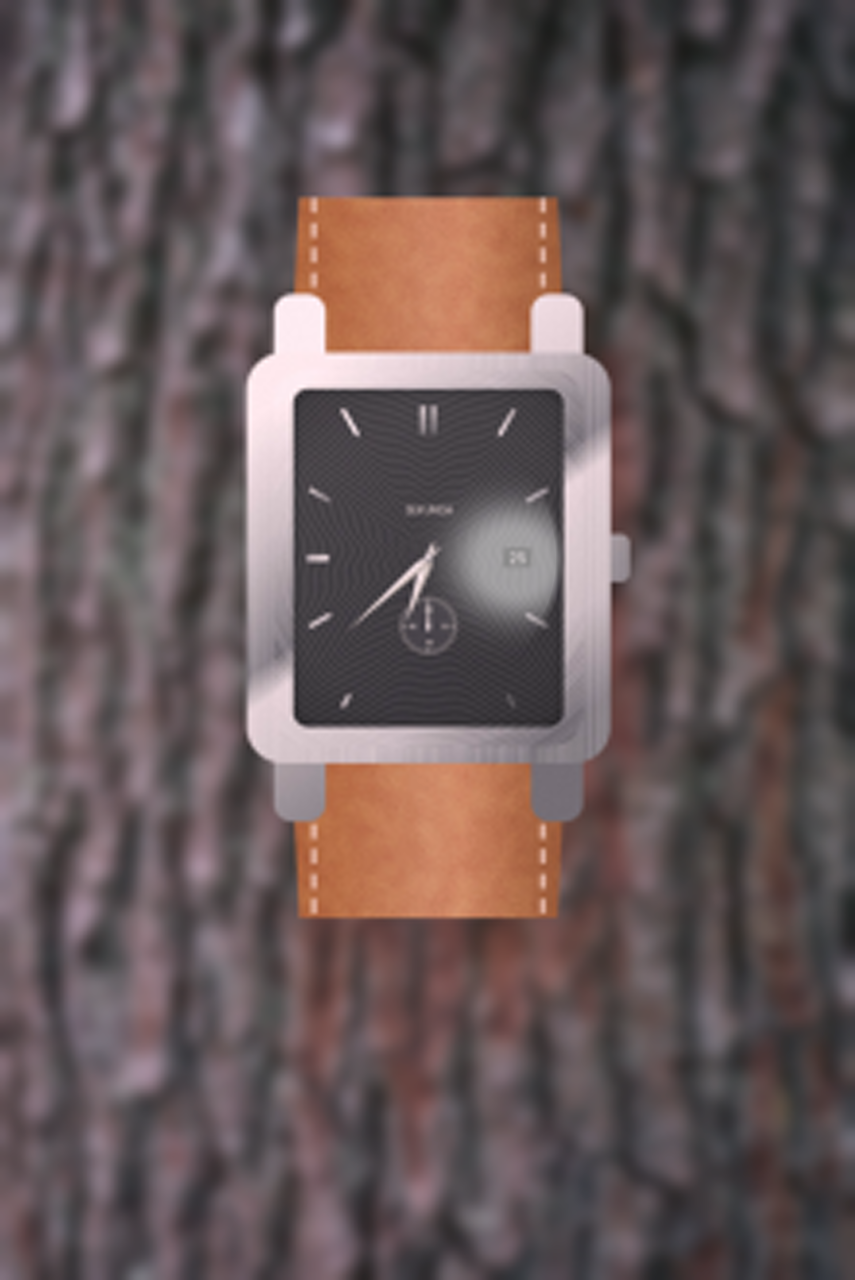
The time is {"hour": 6, "minute": 38}
